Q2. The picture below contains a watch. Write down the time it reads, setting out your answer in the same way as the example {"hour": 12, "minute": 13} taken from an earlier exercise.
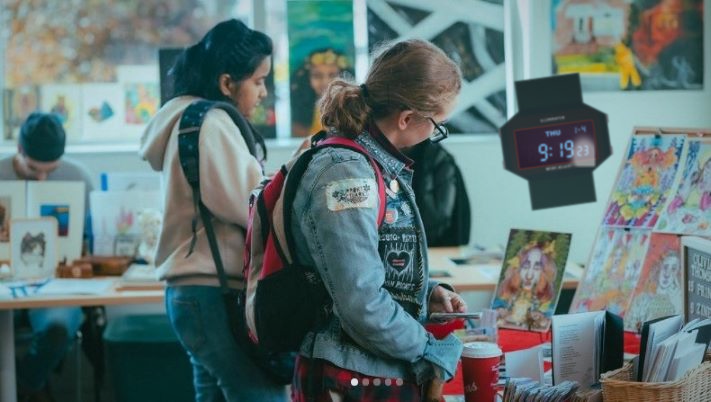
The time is {"hour": 9, "minute": 19}
